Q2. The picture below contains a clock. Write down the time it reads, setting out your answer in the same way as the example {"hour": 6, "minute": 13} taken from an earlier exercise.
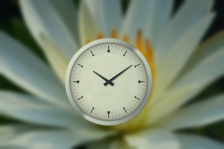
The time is {"hour": 10, "minute": 9}
